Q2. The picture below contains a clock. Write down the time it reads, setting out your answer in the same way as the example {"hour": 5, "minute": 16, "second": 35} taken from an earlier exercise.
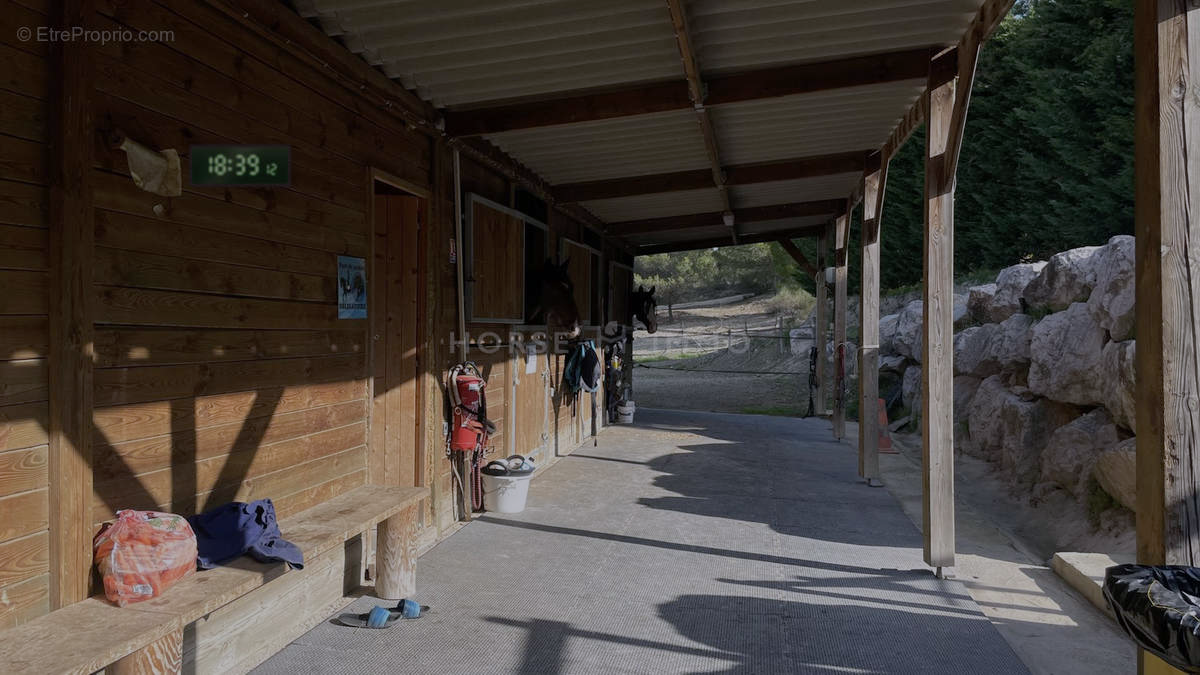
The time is {"hour": 18, "minute": 39, "second": 12}
